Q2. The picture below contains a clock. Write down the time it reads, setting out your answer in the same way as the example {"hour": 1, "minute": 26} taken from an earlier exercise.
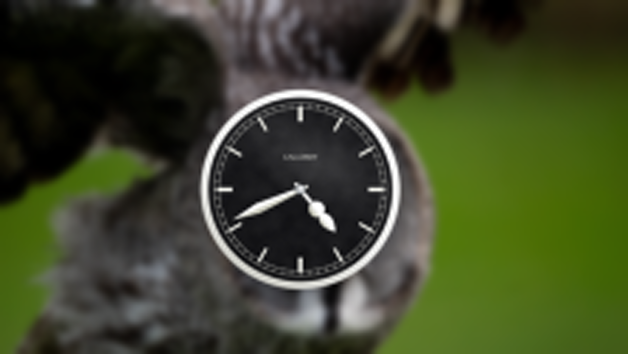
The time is {"hour": 4, "minute": 41}
